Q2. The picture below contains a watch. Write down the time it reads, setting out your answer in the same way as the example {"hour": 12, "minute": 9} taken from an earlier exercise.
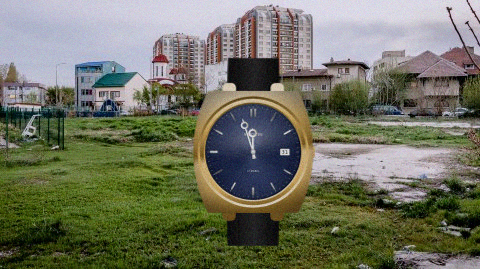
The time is {"hour": 11, "minute": 57}
